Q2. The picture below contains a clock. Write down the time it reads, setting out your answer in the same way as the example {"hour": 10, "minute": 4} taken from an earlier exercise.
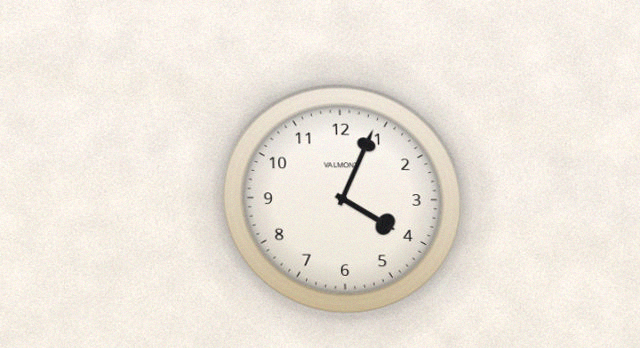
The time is {"hour": 4, "minute": 4}
